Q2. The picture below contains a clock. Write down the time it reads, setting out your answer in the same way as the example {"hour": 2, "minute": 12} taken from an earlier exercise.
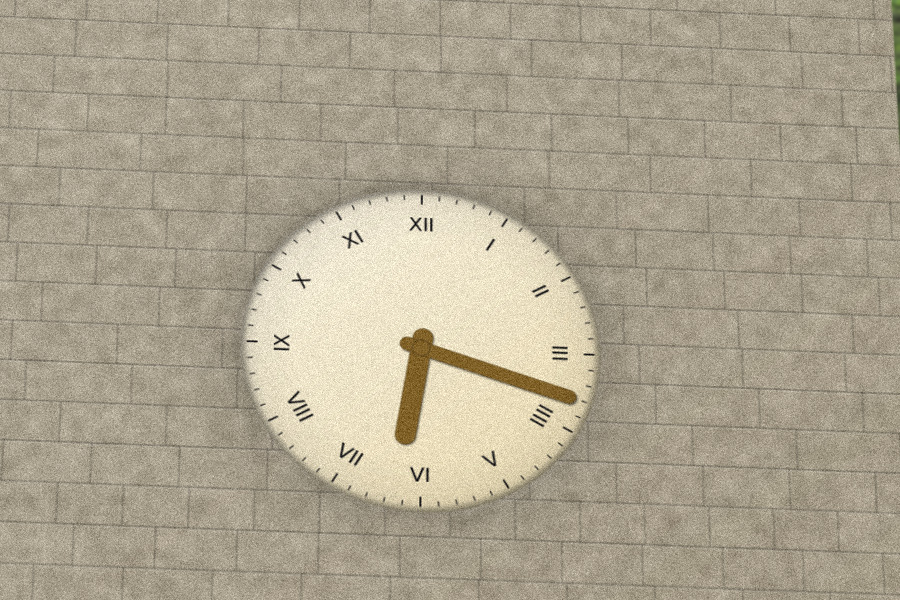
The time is {"hour": 6, "minute": 18}
